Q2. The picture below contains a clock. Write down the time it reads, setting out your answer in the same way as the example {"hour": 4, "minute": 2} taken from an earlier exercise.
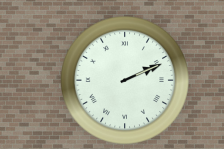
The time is {"hour": 2, "minute": 11}
